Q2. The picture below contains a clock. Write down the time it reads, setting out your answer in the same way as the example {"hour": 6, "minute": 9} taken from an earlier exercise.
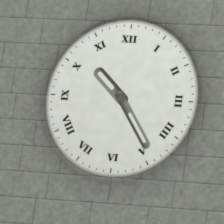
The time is {"hour": 10, "minute": 24}
